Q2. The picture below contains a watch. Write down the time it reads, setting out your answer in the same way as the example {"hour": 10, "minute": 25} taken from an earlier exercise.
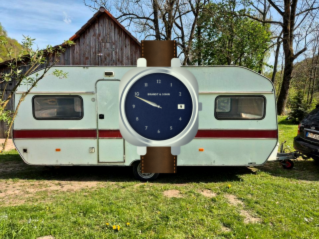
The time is {"hour": 9, "minute": 49}
